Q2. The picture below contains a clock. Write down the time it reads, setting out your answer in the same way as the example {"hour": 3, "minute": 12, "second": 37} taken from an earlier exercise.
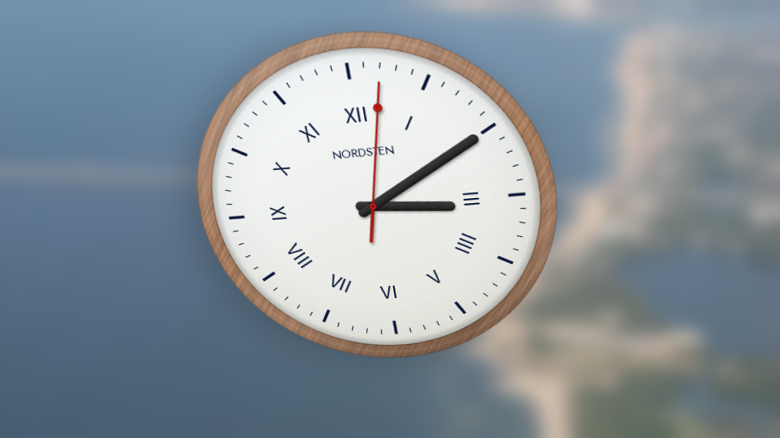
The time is {"hour": 3, "minute": 10, "second": 2}
